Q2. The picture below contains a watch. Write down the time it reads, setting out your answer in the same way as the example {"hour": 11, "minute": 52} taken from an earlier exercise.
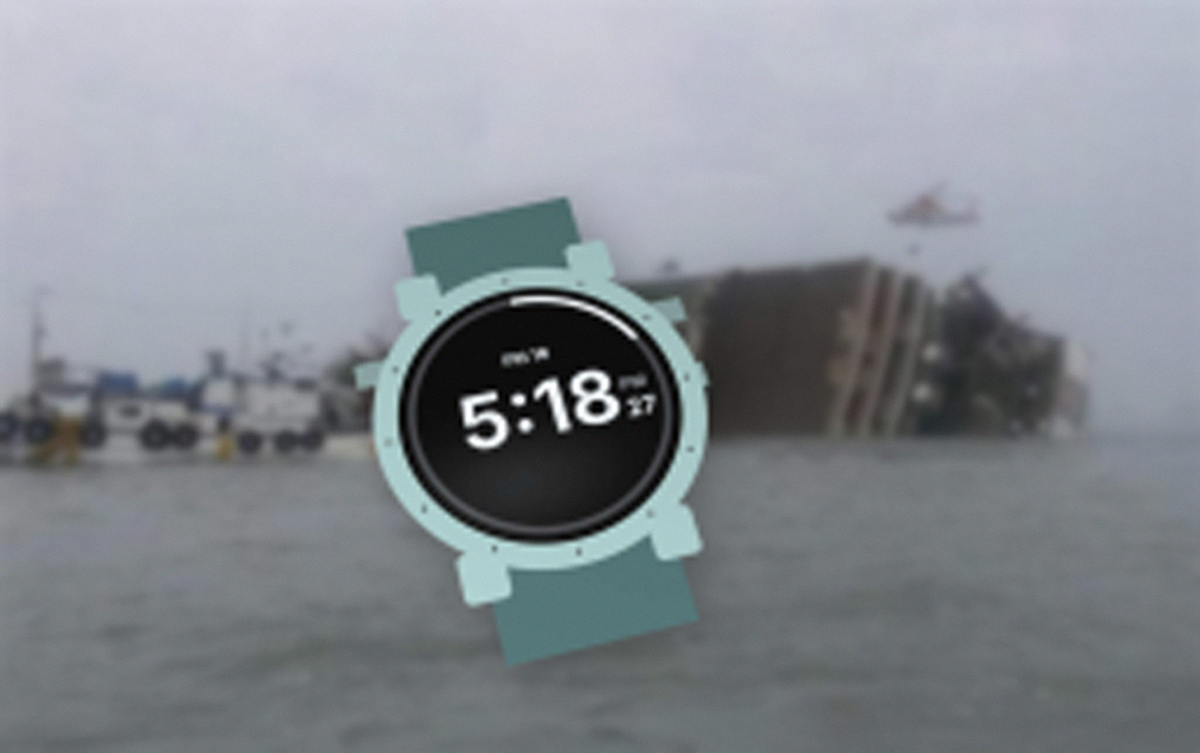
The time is {"hour": 5, "minute": 18}
